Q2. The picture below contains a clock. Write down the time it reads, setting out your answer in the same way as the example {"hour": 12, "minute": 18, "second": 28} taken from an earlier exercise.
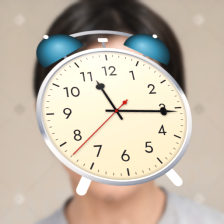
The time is {"hour": 11, "minute": 15, "second": 38}
